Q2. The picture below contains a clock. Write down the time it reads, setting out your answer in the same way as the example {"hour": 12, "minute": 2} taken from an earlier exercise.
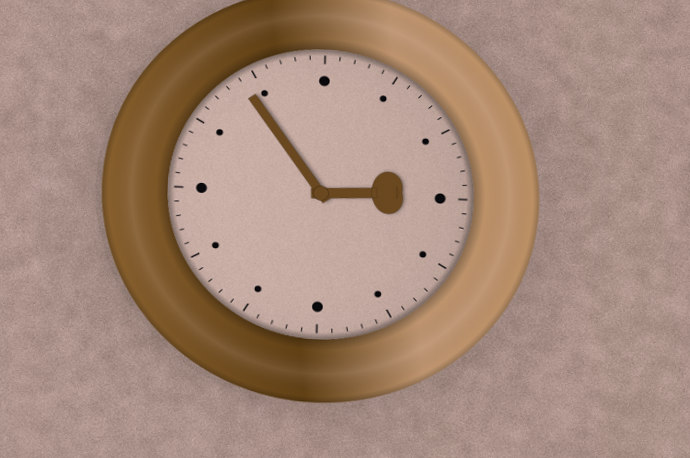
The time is {"hour": 2, "minute": 54}
